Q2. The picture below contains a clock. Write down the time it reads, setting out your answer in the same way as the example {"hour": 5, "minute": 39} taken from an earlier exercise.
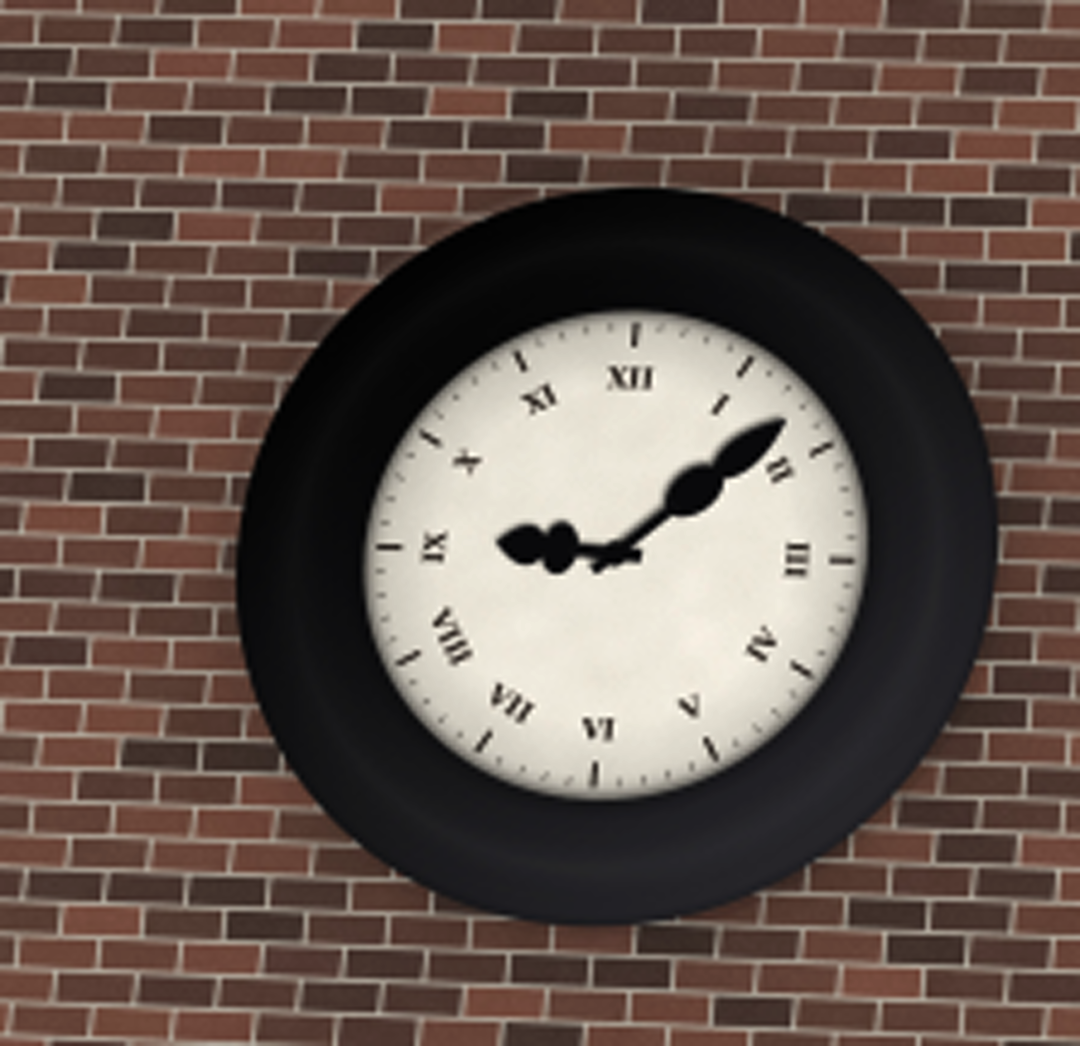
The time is {"hour": 9, "minute": 8}
